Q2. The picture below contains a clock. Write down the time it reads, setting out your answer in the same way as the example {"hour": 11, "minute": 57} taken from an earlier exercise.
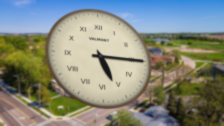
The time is {"hour": 5, "minute": 15}
